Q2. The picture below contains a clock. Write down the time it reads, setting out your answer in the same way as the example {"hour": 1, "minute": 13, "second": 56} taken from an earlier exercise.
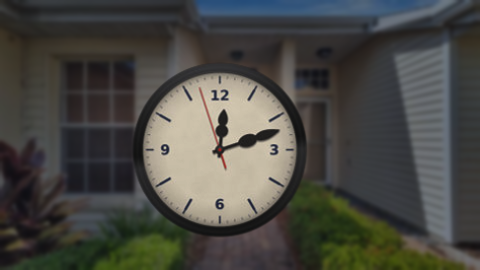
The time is {"hour": 12, "minute": 11, "second": 57}
